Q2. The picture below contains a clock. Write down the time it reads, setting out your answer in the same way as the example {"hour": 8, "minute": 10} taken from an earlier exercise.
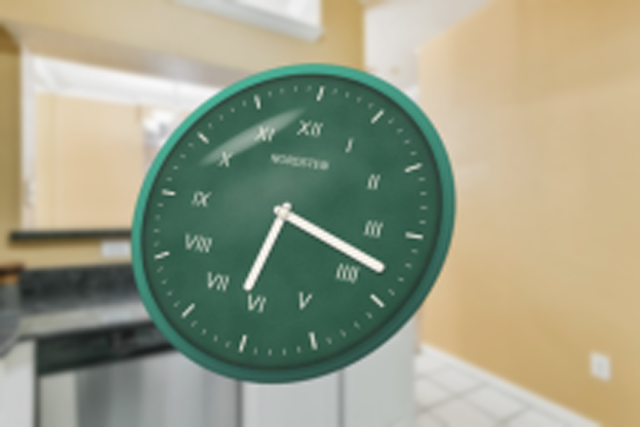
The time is {"hour": 6, "minute": 18}
